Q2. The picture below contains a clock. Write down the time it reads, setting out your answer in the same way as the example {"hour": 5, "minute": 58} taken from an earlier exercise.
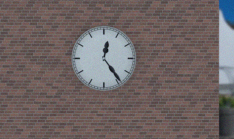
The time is {"hour": 12, "minute": 24}
